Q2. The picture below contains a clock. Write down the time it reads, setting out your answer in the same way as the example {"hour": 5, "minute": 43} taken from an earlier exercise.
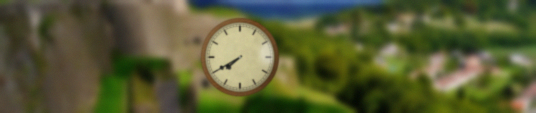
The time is {"hour": 7, "minute": 40}
